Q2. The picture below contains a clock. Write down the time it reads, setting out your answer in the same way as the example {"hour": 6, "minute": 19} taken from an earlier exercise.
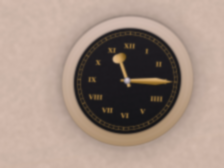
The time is {"hour": 11, "minute": 15}
